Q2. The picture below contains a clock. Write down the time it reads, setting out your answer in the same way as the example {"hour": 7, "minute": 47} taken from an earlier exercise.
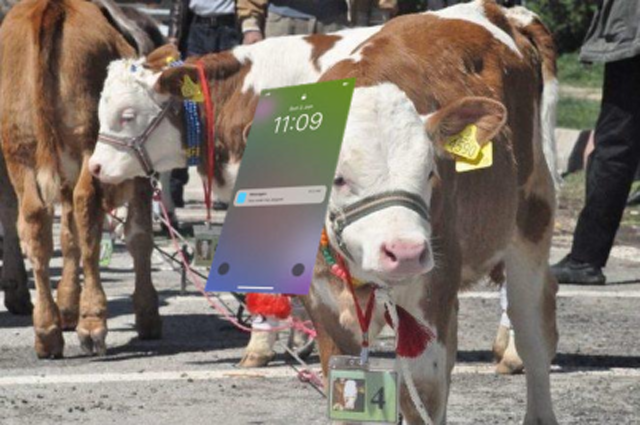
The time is {"hour": 11, "minute": 9}
